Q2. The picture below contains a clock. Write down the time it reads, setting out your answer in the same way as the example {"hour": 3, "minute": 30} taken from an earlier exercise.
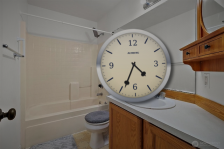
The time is {"hour": 4, "minute": 34}
